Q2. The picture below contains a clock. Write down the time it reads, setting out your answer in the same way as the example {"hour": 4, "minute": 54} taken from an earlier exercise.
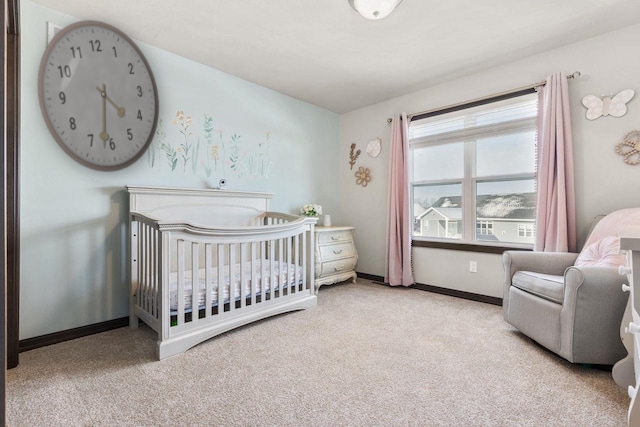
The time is {"hour": 4, "minute": 32}
